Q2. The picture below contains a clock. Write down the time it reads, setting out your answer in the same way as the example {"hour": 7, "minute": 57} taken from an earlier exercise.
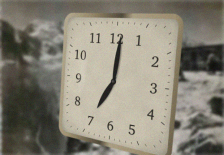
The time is {"hour": 7, "minute": 1}
